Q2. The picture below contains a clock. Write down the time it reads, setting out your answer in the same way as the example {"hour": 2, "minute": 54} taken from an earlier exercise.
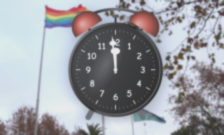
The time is {"hour": 11, "minute": 59}
